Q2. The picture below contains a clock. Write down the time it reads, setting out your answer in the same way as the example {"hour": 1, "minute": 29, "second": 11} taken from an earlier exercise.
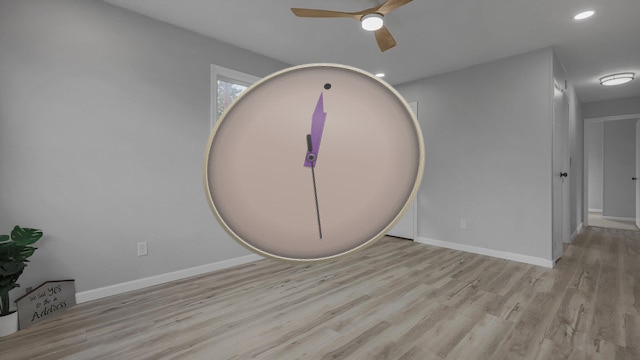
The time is {"hour": 11, "minute": 59, "second": 27}
